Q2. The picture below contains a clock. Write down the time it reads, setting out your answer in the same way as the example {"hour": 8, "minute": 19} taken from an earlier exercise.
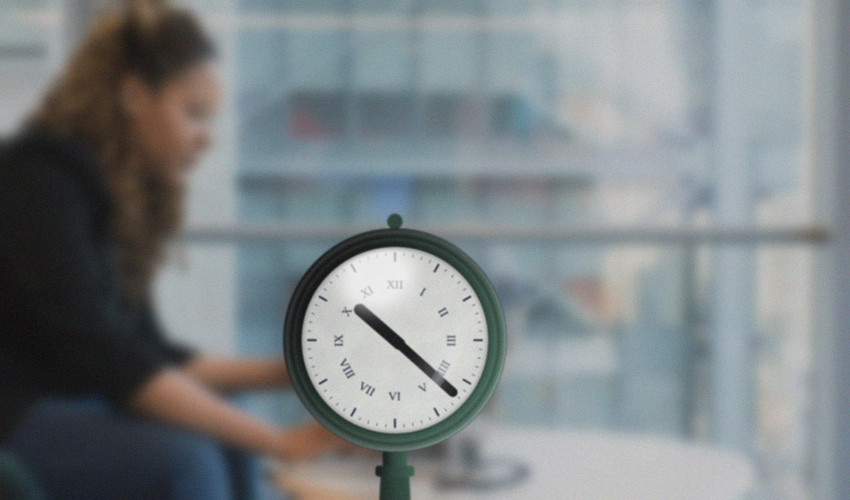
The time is {"hour": 10, "minute": 22}
